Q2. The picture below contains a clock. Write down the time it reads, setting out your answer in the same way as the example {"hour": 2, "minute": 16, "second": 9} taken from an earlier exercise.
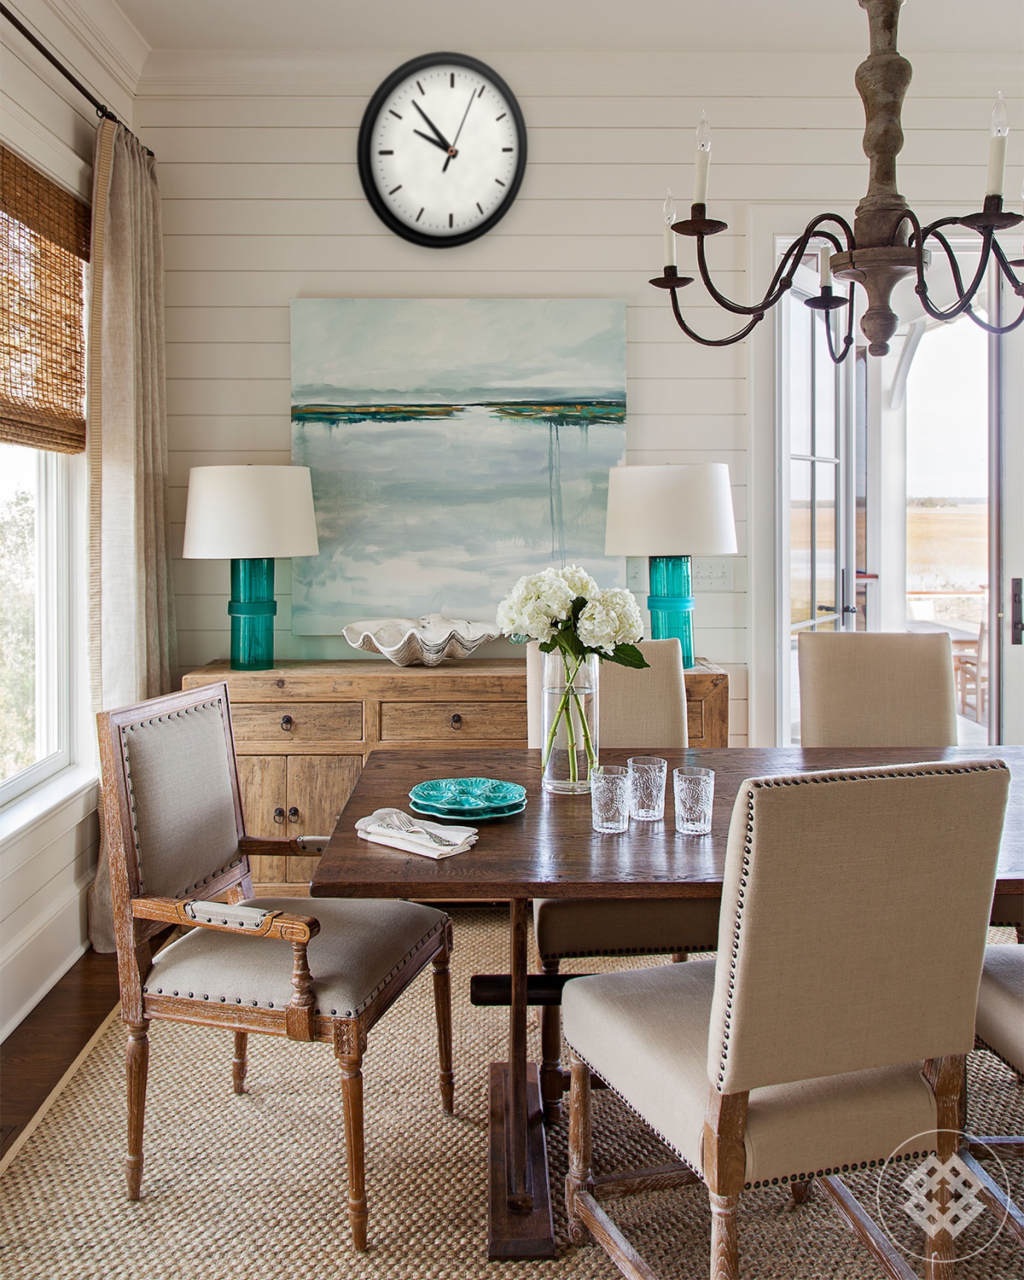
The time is {"hour": 9, "minute": 53, "second": 4}
